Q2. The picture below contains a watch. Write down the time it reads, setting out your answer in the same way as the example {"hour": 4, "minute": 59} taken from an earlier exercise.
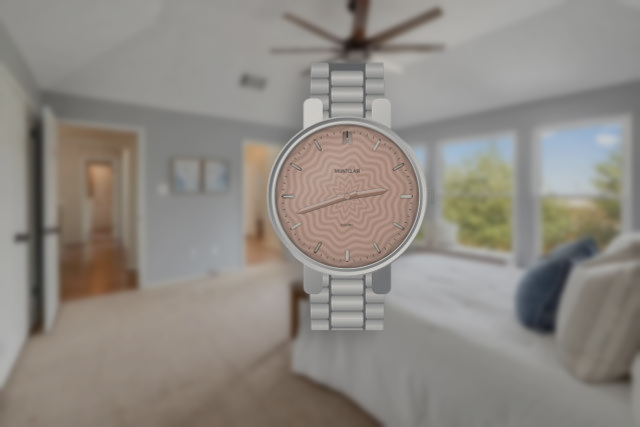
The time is {"hour": 2, "minute": 42}
